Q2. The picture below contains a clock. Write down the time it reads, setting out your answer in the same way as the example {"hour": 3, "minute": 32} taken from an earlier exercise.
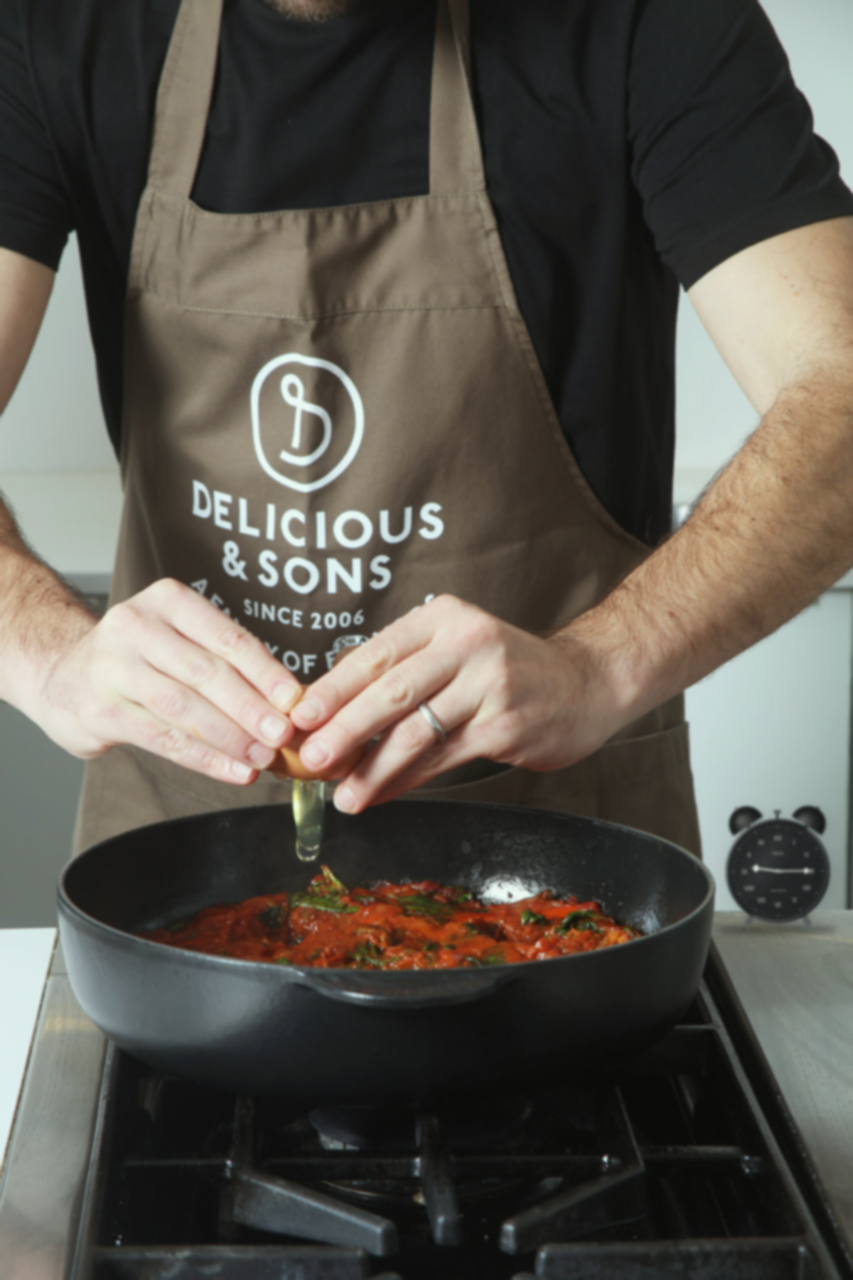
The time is {"hour": 9, "minute": 15}
